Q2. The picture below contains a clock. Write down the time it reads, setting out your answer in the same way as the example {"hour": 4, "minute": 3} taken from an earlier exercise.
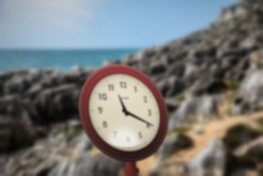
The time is {"hour": 11, "minute": 19}
